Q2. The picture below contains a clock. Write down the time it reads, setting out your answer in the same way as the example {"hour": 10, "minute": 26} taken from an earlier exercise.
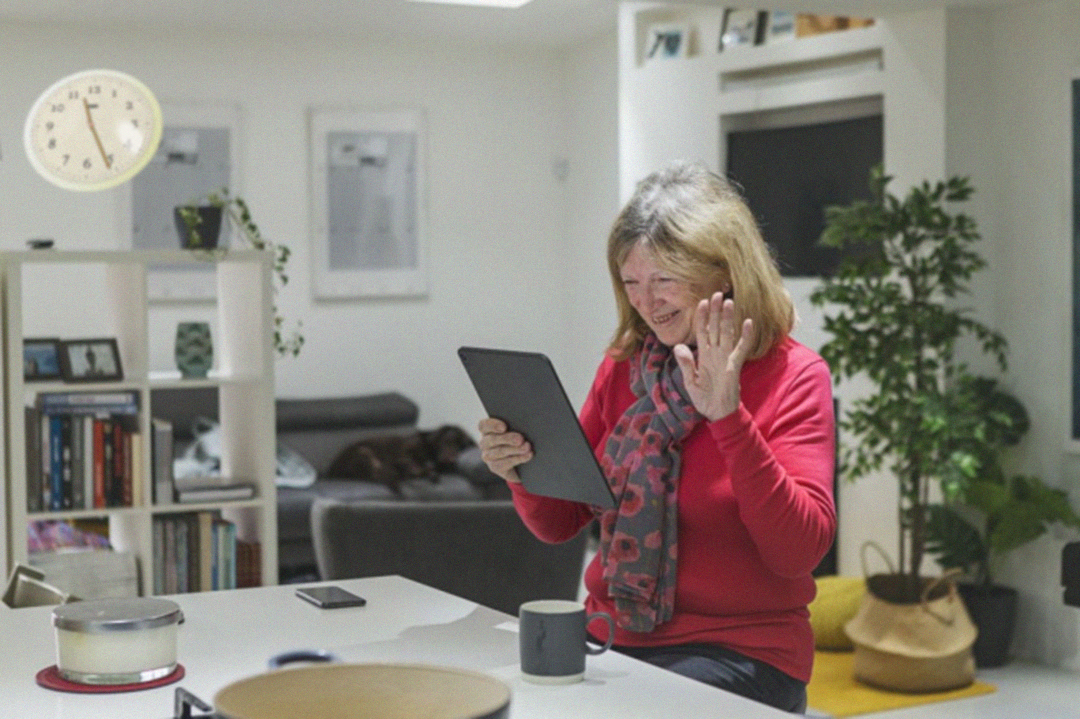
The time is {"hour": 11, "minute": 26}
